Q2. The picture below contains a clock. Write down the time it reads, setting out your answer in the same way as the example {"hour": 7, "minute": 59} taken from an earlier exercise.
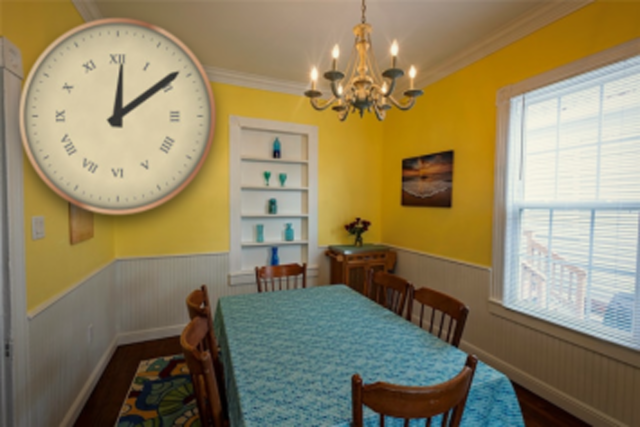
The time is {"hour": 12, "minute": 9}
